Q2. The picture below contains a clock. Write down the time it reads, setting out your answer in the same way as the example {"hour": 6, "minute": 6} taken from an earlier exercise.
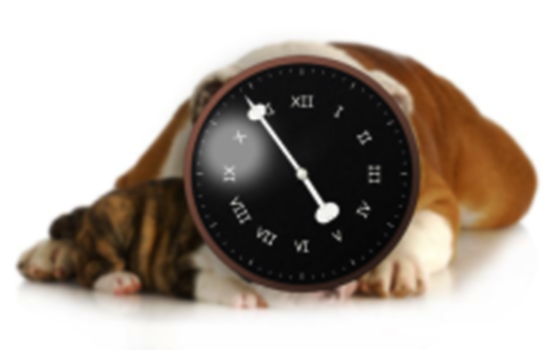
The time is {"hour": 4, "minute": 54}
